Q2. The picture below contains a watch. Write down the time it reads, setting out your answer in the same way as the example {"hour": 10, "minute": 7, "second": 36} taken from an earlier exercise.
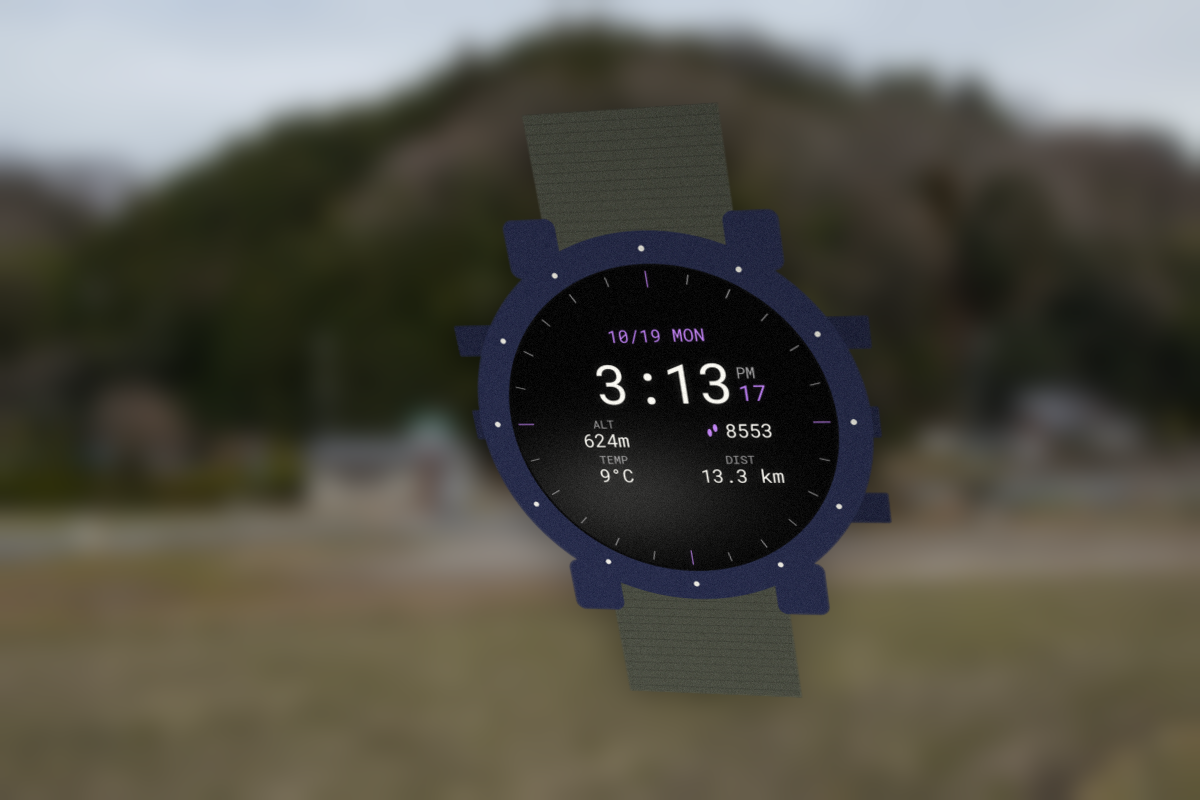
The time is {"hour": 3, "minute": 13, "second": 17}
